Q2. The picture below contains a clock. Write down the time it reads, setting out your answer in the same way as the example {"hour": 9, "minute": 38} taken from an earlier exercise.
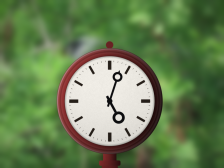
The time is {"hour": 5, "minute": 3}
